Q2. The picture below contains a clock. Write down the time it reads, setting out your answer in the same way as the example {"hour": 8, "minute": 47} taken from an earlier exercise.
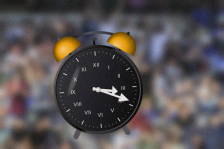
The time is {"hour": 3, "minute": 19}
